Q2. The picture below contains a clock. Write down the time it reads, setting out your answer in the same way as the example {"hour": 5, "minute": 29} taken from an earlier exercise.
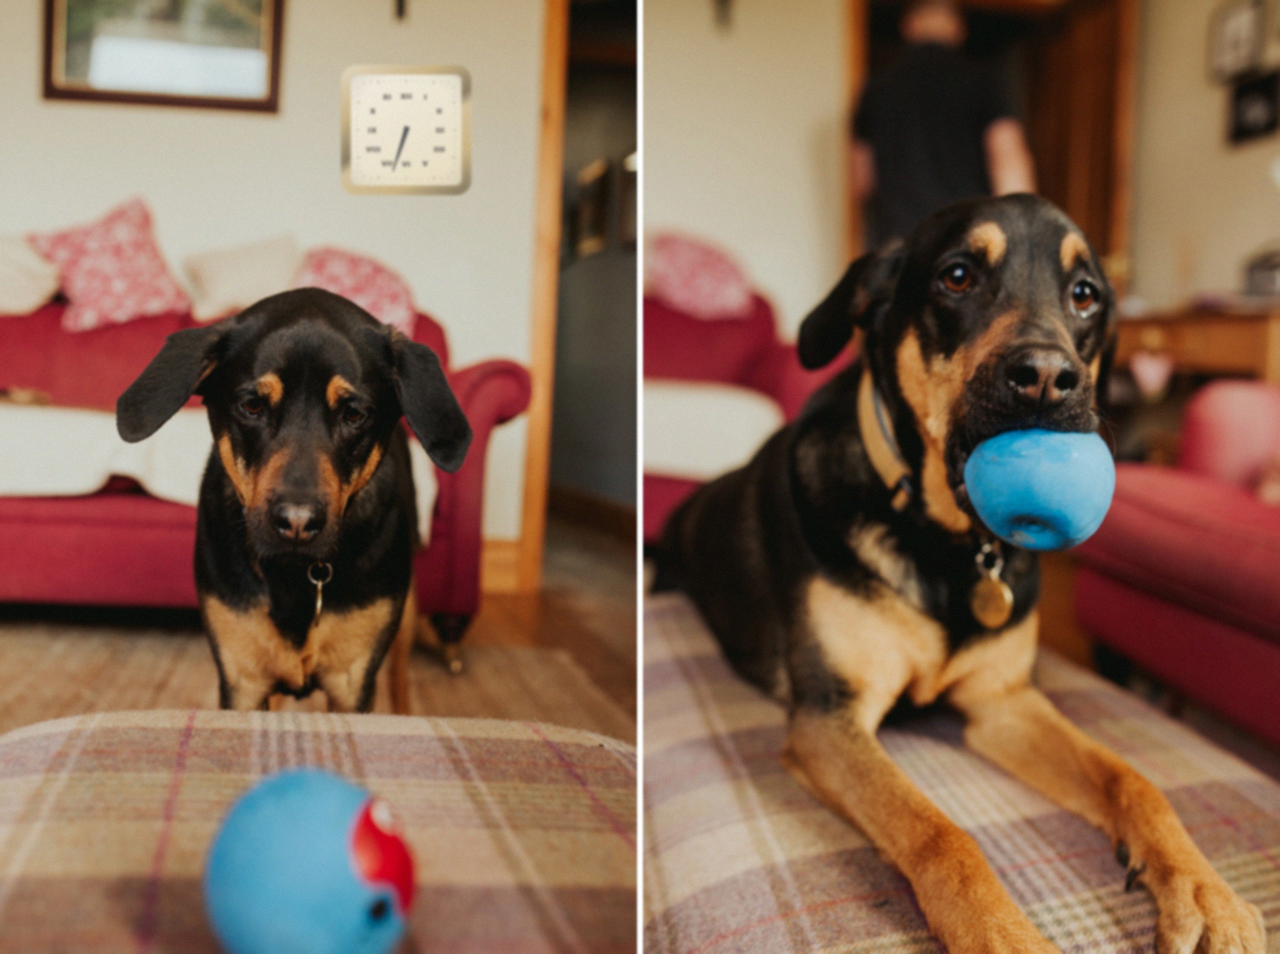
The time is {"hour": 6, "minute": 33}
